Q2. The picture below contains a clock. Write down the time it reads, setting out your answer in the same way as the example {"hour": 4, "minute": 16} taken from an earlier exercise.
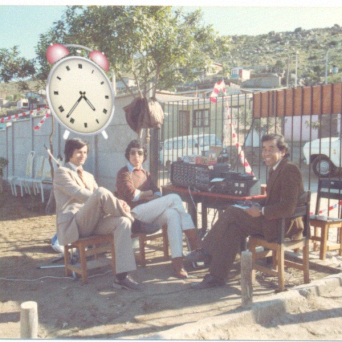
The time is {"hour": 4, "minute": 37}
